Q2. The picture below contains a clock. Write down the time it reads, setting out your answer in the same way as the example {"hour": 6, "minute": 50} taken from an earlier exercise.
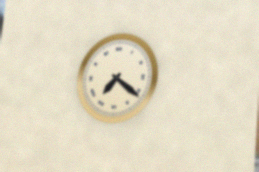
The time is {"hour": 7, "minute": 21}
